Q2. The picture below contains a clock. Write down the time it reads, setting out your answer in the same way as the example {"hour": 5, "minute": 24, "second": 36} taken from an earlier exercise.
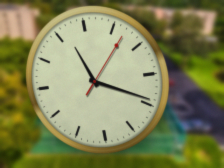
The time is {"hour": 11, "minute": 19, "second": 7}
